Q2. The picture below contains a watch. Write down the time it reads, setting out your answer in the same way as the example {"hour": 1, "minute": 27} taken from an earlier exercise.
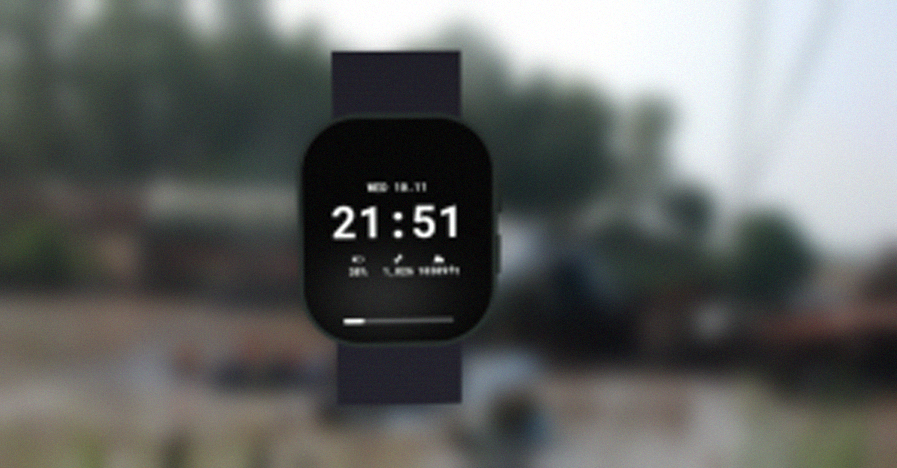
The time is {"hour": 21, "minute": 51}
